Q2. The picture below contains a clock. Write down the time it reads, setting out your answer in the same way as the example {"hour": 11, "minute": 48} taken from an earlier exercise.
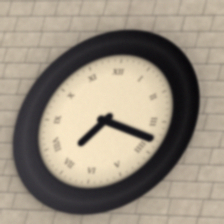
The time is {"hour": 7, "minute": 18}
